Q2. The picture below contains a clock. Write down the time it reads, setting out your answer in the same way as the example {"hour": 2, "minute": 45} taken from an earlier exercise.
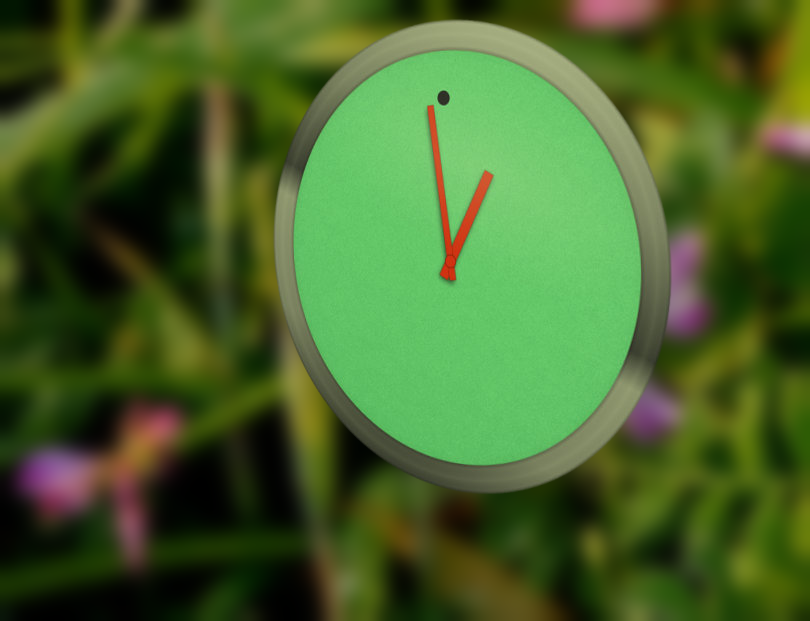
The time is {"hour": 12, "minute": 59}
